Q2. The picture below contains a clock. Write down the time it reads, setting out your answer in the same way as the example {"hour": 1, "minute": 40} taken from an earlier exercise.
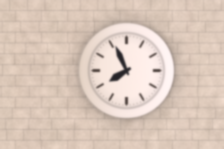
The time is {"hour": 7, "minute": 56}
